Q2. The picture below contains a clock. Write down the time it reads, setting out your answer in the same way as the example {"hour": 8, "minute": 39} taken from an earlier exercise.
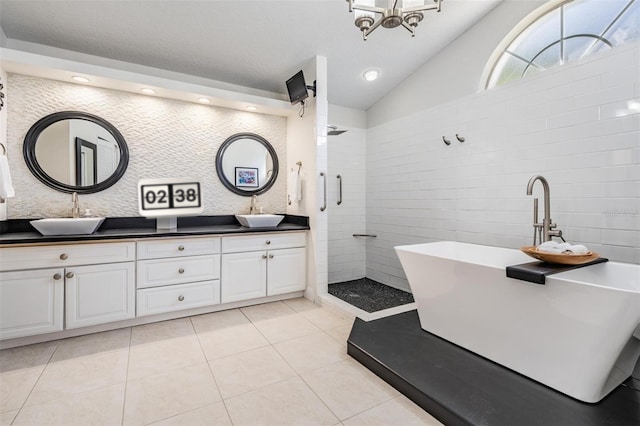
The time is {"hour": 2, "minute": 38}
